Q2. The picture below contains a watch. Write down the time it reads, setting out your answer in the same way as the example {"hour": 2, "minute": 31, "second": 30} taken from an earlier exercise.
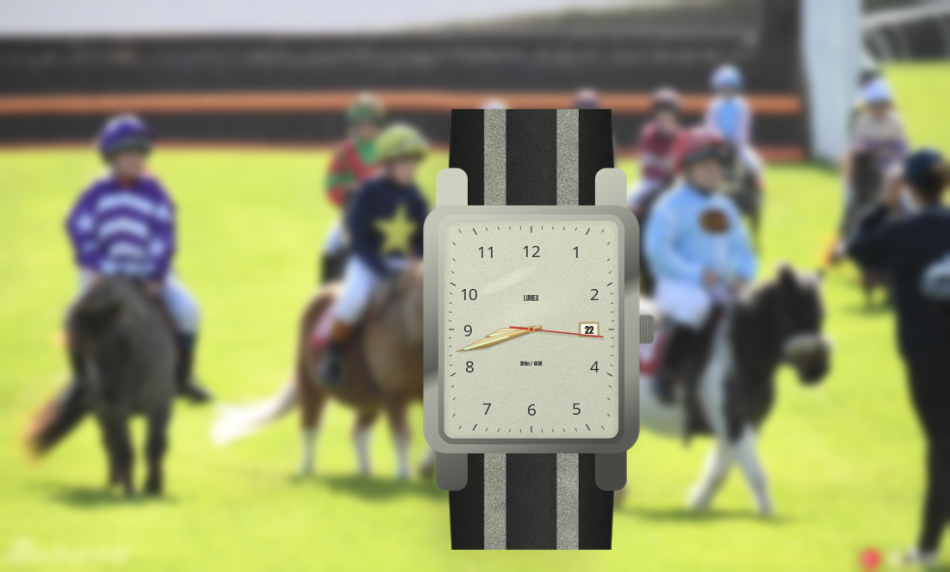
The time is {"hour": 8, "minute": 42, "second": 16}
